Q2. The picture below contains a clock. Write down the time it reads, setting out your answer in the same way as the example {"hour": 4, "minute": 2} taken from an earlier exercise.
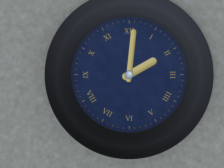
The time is {"hour": 2, "minute": 1}
